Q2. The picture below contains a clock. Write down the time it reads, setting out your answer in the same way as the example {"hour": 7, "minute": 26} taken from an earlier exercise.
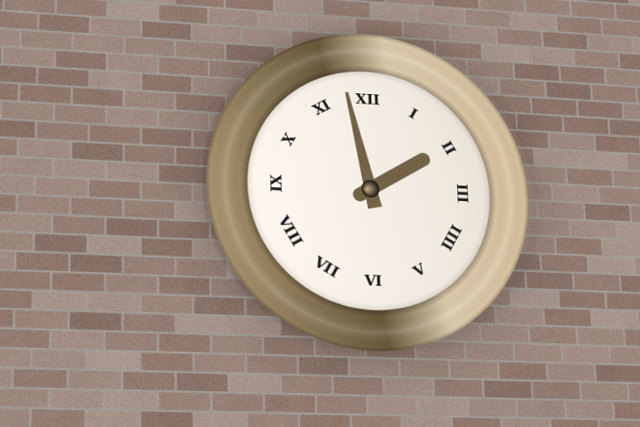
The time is {"hour": 1, "minute": 58}
